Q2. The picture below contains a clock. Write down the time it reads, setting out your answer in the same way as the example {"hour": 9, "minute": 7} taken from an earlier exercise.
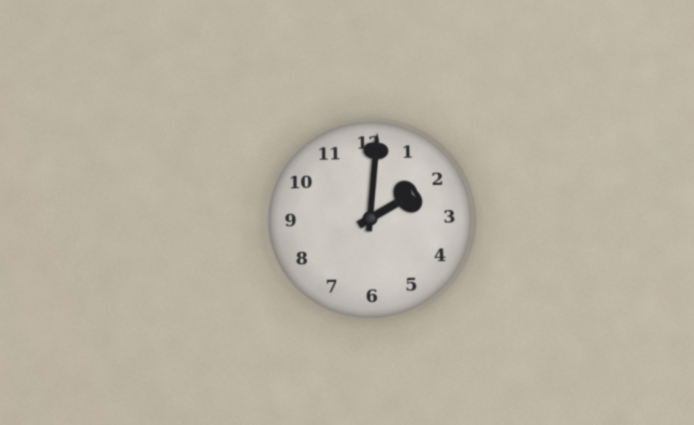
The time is {"hour": 2, "minute": 1}
